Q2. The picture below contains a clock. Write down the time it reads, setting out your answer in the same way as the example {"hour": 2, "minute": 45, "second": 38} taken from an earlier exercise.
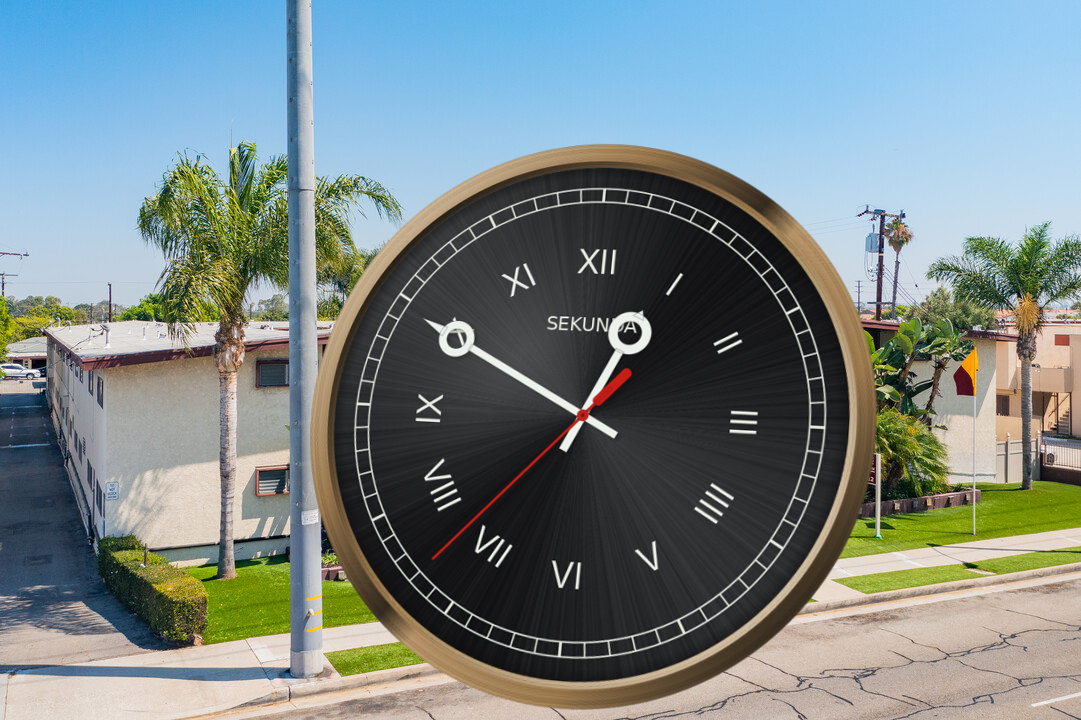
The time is {"hour": 12, "minute": 49, "second": 37}
